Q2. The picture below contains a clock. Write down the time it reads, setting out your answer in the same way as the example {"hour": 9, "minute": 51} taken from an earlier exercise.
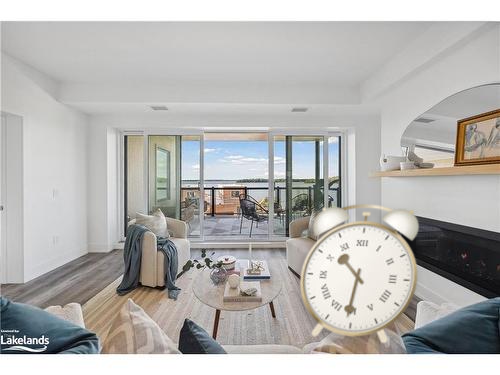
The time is {"hour": 10, "minute": 31}
